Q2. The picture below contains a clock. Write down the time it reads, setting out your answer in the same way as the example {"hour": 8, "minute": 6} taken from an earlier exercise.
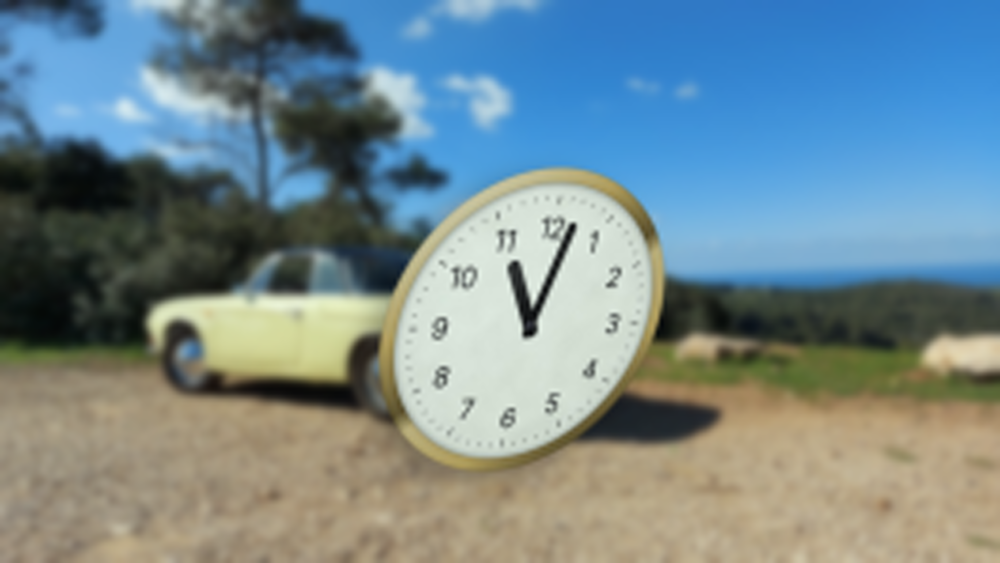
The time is {"hour": 11, "minute": 2}
